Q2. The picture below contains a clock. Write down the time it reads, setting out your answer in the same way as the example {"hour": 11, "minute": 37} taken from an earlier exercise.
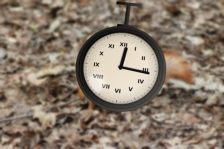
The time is {"hour": 12, "minute": 16}
